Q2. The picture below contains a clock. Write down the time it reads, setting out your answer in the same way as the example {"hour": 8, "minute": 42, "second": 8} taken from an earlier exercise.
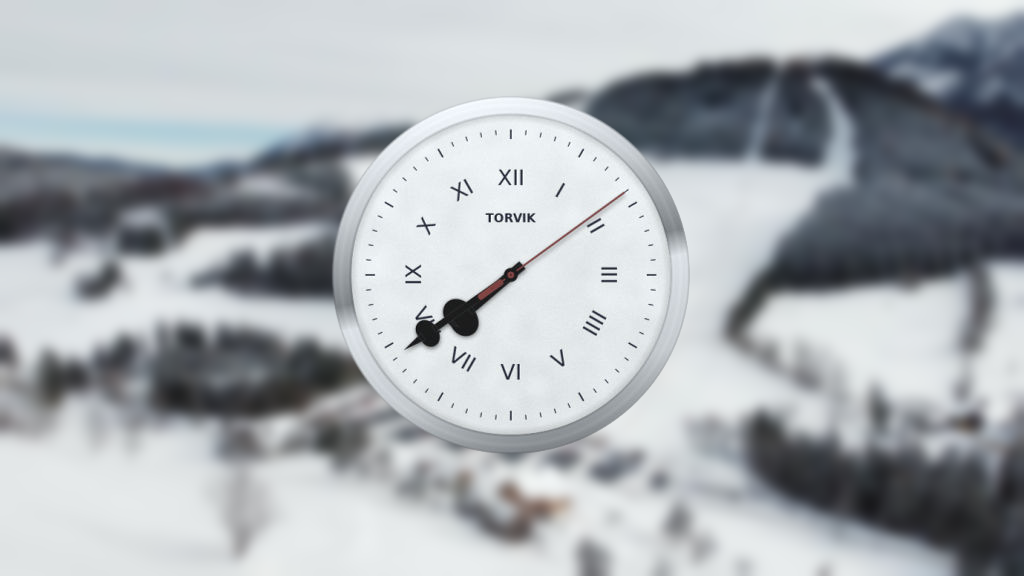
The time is {"hour": 7, "minute": 39, "second": 9}
